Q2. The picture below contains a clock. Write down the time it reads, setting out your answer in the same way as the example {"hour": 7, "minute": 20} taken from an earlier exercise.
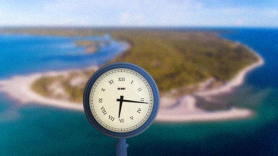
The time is {"hour": 6, "minute": 16}
